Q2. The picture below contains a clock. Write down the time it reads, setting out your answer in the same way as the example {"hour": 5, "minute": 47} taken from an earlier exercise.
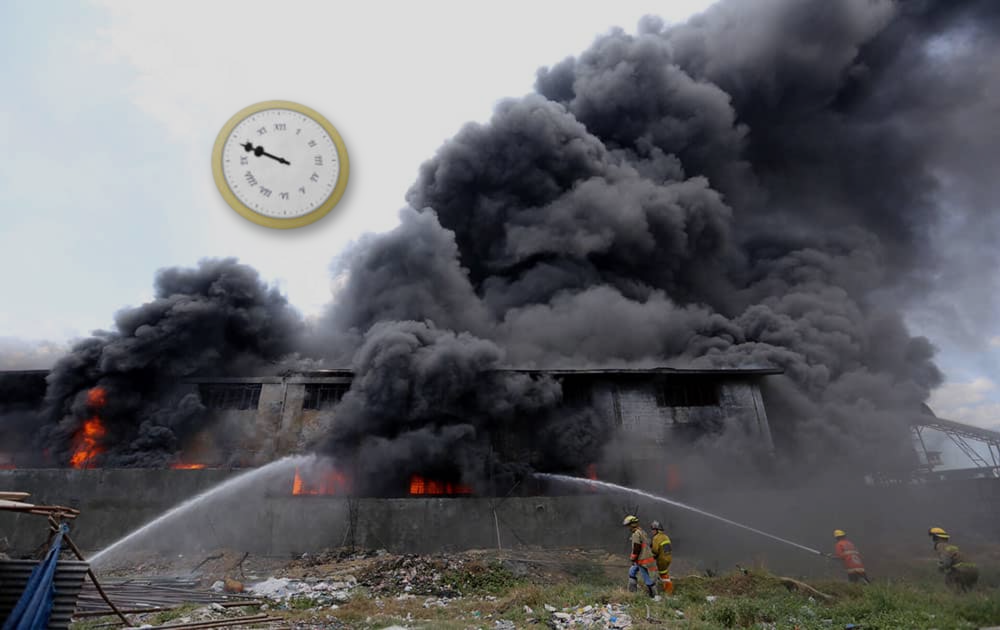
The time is {"hour": 9, "minute": 49}
